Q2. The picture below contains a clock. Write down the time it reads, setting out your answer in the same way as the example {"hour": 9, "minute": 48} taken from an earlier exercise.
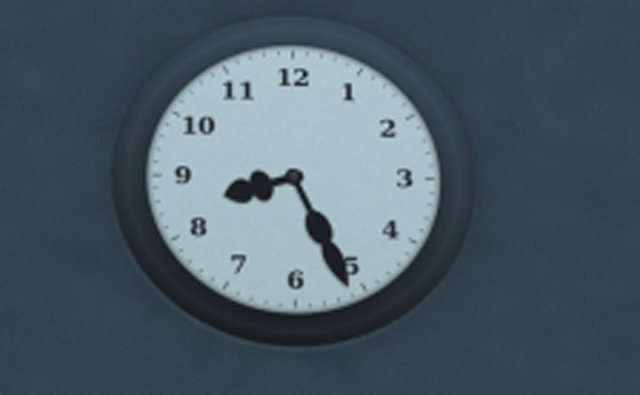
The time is {"hour": 8, "minute": 26}
